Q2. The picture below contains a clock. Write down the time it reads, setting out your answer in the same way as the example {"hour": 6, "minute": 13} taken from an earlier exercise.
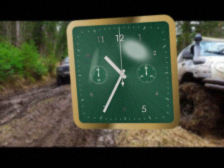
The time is {"hour": 10, "minute": 35}
